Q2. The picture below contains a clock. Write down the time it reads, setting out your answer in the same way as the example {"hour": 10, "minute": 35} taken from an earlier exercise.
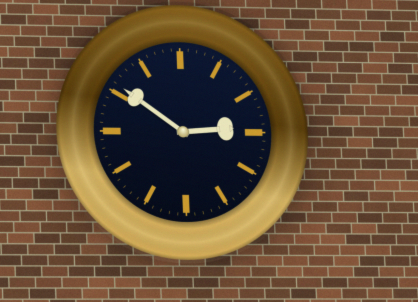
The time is {"hour": 2, "minute": 51}
